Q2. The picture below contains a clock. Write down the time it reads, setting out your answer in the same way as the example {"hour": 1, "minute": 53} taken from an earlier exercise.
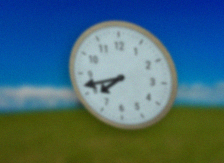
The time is {"hour": 7, "minute": 42}
